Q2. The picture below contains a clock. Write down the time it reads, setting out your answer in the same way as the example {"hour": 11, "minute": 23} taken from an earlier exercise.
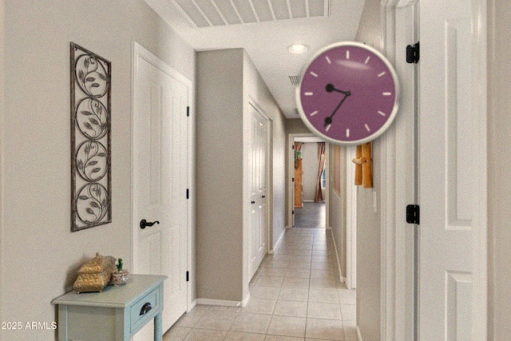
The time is {"hour": 9, "minute": 36}
